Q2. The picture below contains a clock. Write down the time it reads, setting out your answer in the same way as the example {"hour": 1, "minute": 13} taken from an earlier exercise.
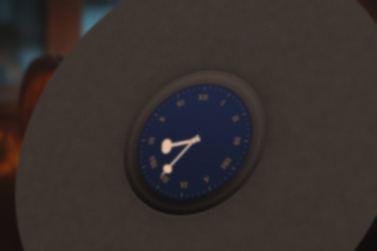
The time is {"hour": 8, "minute": 36}
